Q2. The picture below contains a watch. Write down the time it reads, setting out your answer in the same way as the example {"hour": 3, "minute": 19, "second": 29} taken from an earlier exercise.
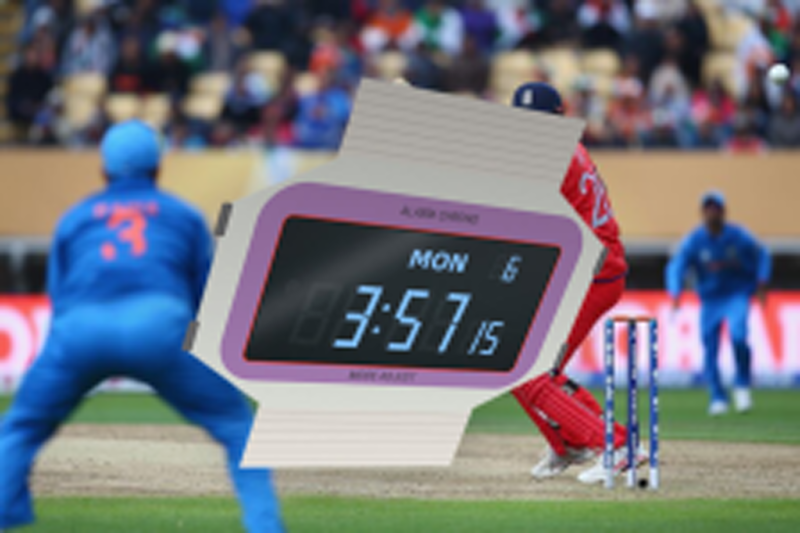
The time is {"hour": 3, "minute": 57, "second": 15}
